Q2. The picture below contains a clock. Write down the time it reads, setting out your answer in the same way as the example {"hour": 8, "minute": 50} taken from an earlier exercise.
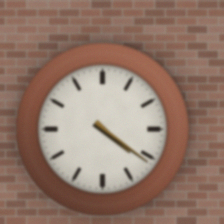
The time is {"hour": 4, "minute": 21}
